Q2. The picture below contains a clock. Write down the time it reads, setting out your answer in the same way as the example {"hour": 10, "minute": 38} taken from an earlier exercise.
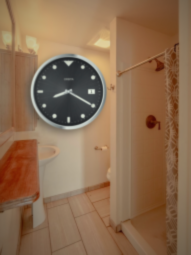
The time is {"hour": 8, "minute": 20}
